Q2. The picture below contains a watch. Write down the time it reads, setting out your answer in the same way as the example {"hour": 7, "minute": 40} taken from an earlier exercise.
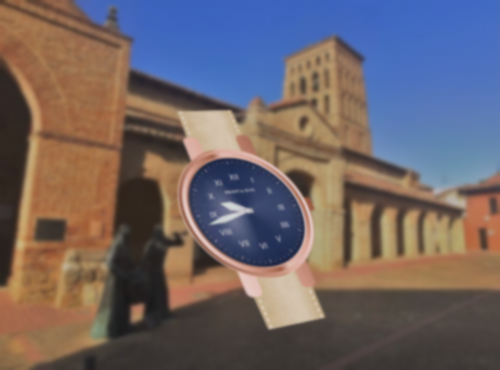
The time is {"hour": 9, "minute": 43}
